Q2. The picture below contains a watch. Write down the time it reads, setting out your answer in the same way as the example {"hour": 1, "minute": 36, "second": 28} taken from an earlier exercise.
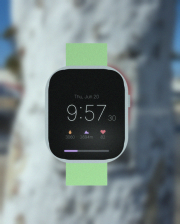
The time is {"hour": 9, "minute": 57, "second": 30}
